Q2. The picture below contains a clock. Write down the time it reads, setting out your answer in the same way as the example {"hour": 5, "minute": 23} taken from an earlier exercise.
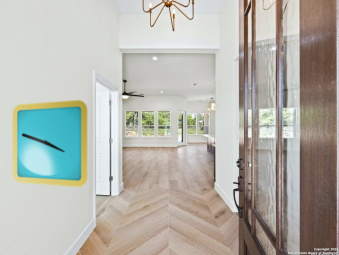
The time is {"hour": 3, "minute": 48}
